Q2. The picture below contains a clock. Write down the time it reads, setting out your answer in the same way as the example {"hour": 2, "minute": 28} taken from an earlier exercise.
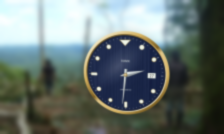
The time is {"hour": 2, "minute": 31}
